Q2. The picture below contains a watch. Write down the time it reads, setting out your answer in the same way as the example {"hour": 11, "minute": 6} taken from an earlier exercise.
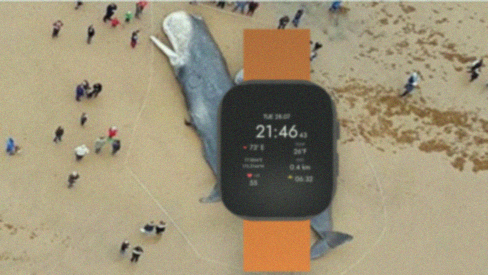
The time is {"hour": 21, "minute": 46}
